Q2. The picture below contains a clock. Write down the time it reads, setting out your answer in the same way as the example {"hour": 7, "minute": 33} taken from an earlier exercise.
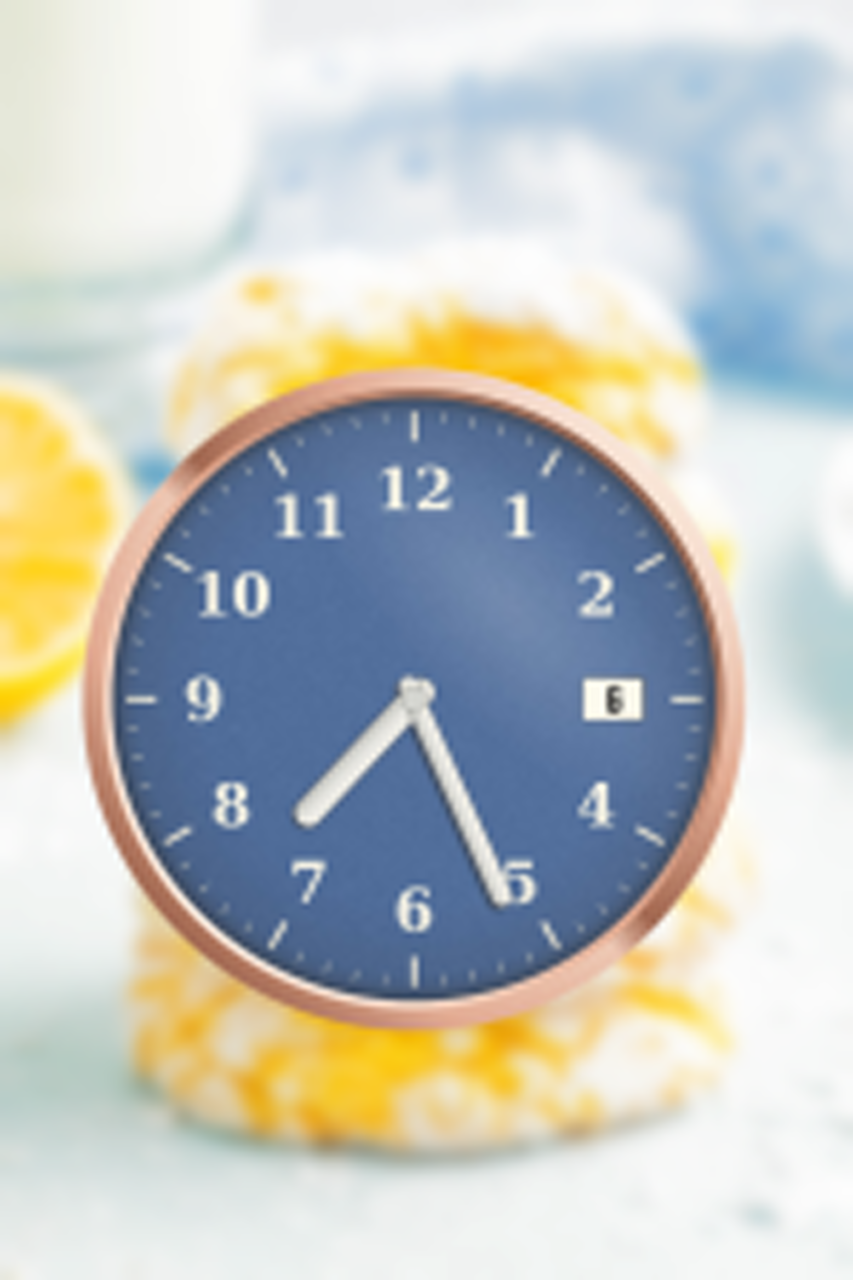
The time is {"hour": 7, "minute": 26}
